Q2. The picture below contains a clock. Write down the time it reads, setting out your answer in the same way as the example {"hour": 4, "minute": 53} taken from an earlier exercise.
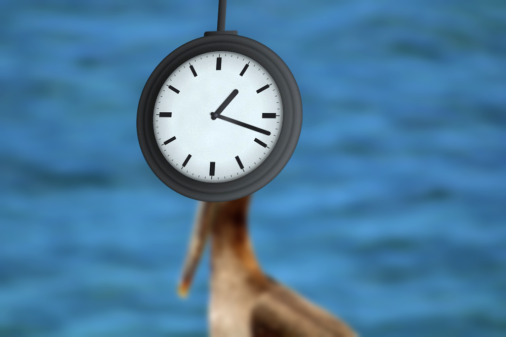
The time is {"hour": 1, "minute": 18}
